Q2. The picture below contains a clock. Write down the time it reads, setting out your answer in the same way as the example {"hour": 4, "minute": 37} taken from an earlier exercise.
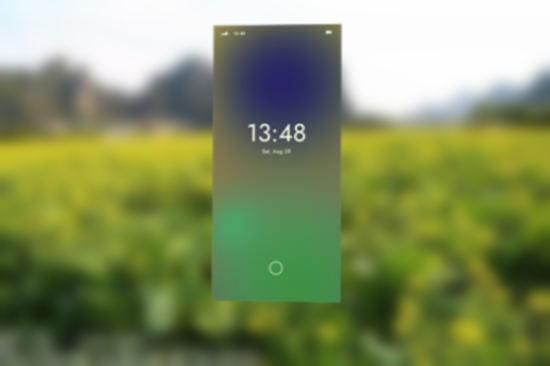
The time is {"hour": 13, "minute": 48}
